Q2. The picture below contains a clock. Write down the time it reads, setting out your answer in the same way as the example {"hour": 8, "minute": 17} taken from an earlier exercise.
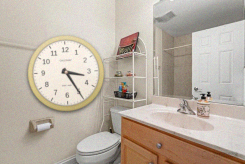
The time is {"hour": 3, "minute": 25}
